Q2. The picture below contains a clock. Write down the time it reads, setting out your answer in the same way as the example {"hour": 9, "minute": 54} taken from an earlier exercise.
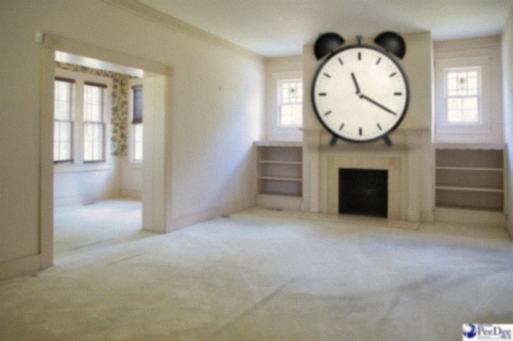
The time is {"hour": 11, "minute": 20}
